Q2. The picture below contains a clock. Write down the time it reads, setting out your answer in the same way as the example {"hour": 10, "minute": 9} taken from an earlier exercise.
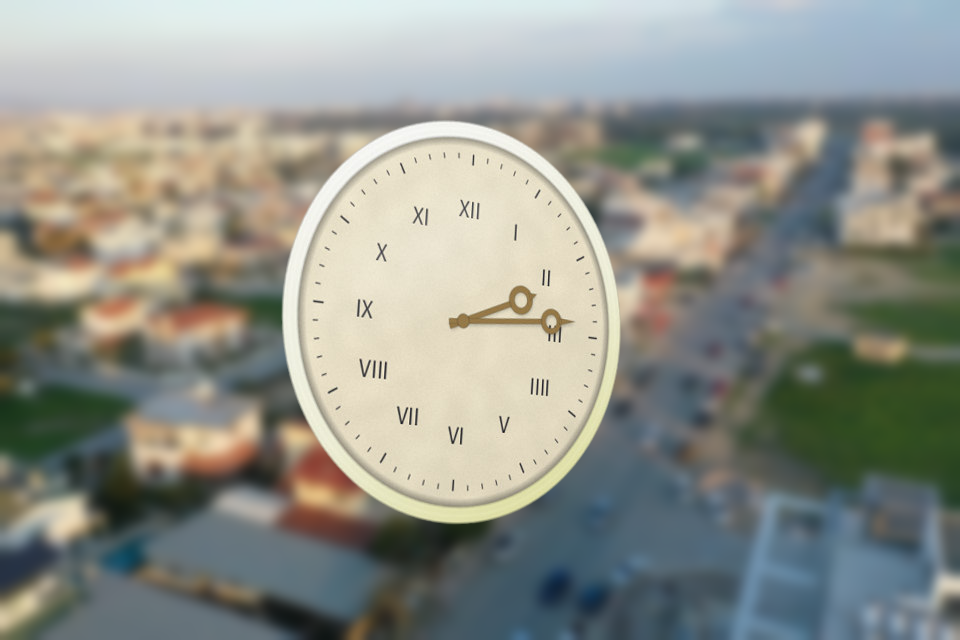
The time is {"hour": 2, "minute": 14}
